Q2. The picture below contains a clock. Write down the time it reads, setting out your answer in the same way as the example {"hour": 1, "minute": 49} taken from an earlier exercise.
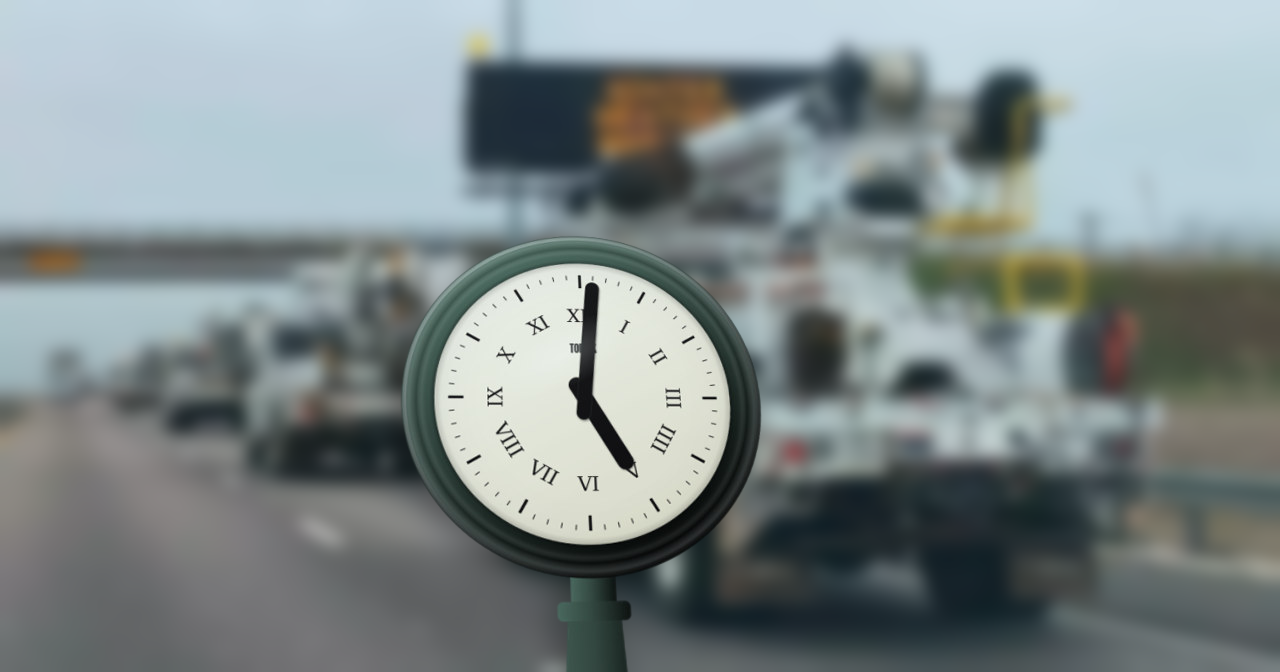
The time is {"hour": 5, "minute": 1}
